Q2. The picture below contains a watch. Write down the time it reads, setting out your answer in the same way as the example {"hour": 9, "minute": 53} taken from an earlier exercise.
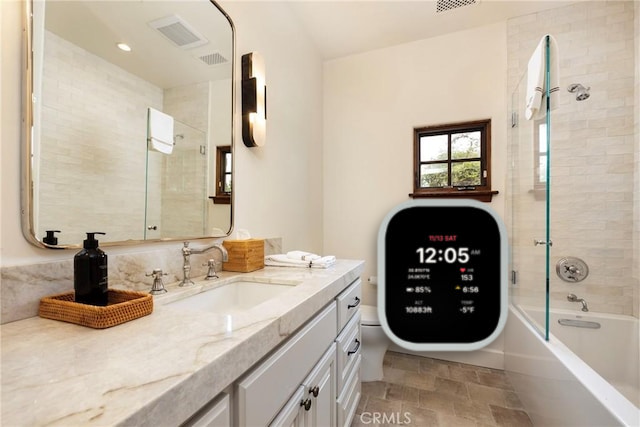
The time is {"hour": 12, "minute": 5}
